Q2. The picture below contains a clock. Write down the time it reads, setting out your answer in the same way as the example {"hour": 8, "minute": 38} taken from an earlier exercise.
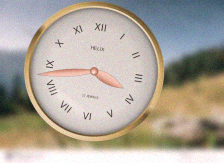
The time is {"hour": 3, "minute": 43}
